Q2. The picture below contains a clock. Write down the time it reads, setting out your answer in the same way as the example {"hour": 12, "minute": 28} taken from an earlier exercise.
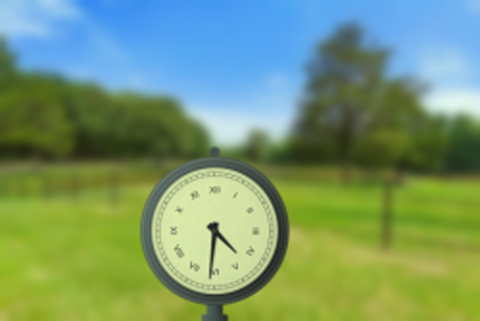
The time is {"hour": 4, "minute": 31}
